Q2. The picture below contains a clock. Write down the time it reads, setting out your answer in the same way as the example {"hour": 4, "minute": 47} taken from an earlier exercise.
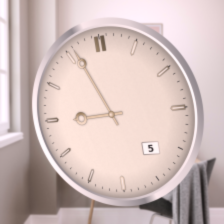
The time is {"hour": 8, "minute": 56}
